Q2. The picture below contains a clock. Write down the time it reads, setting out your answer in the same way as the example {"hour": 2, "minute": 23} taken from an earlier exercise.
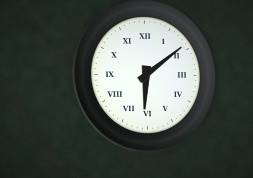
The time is {"hour": 6, "minute": 9}
